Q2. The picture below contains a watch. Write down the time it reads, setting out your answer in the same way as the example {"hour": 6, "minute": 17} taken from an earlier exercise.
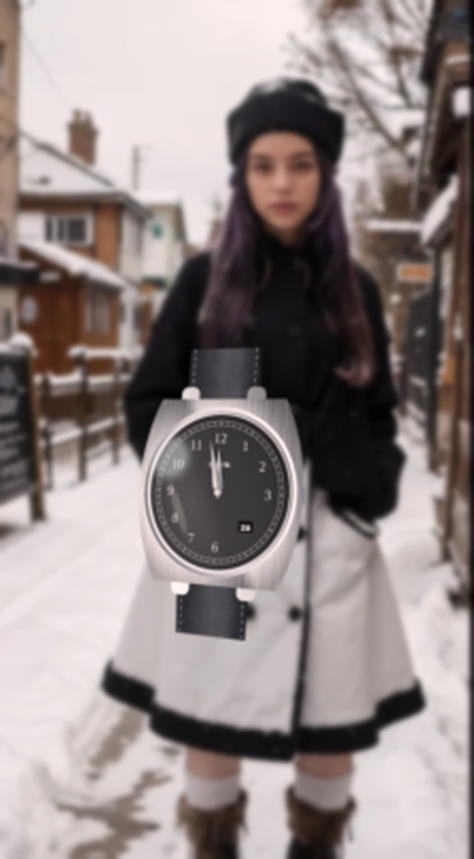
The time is {"hour": 11, "minute": 58}
